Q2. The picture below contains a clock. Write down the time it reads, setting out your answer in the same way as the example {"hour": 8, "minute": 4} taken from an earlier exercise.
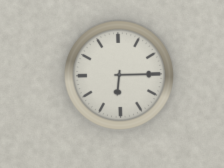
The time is {"hour": 6, "minute": 15}
